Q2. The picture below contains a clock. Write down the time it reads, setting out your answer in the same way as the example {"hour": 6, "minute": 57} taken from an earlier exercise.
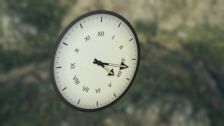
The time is {"hour": 4, "minute": 17}
